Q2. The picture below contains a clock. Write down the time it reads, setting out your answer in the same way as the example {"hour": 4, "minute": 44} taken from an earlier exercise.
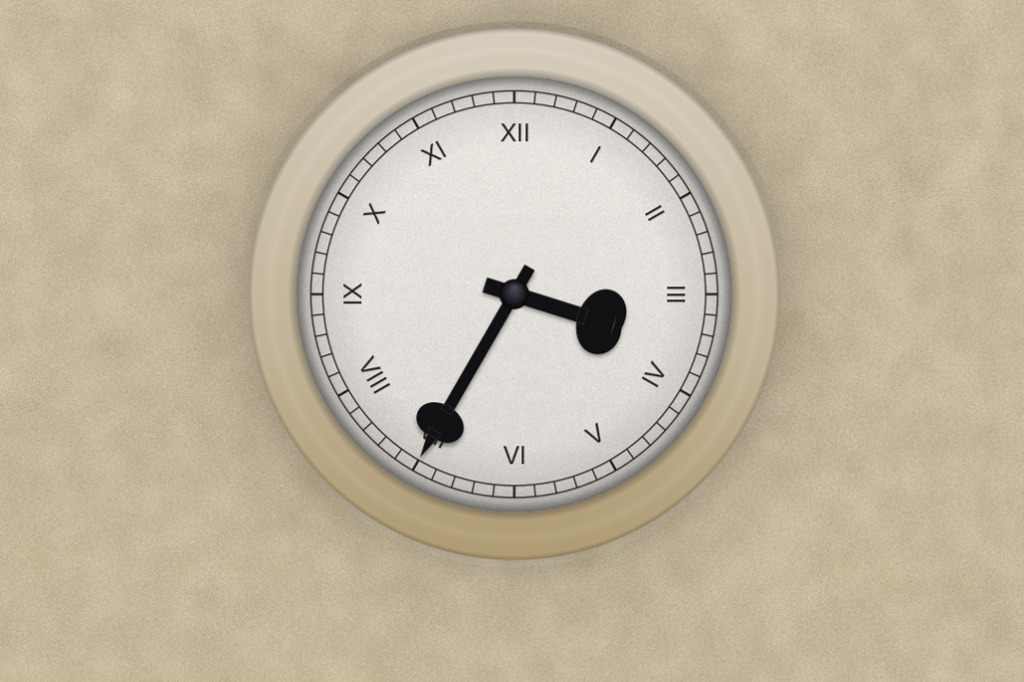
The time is {"hour": 3, "minute": 35}
